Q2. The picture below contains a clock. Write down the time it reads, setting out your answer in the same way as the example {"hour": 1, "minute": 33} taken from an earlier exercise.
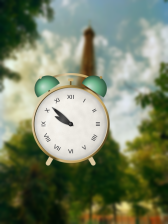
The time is {"hour": 9, "minute": 52}
